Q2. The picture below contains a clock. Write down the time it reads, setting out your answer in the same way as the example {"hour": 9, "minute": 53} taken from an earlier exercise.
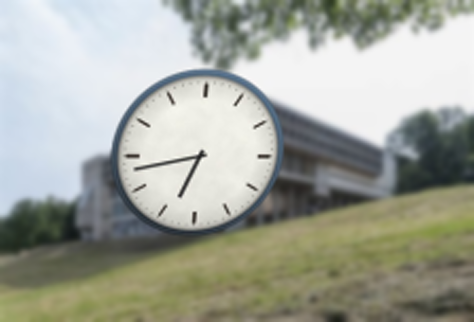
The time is {"hour": 6, "minute": 43}
